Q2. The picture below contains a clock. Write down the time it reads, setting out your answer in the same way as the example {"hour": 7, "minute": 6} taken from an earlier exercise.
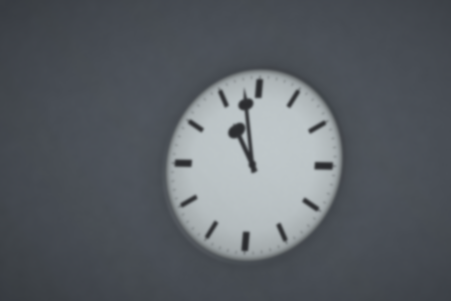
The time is {"hour": 10, "minute": 58}
